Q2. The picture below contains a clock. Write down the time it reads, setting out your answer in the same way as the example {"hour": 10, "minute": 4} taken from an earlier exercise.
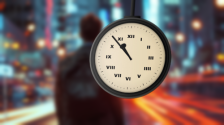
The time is {"hour": 10, "minute": 53}
